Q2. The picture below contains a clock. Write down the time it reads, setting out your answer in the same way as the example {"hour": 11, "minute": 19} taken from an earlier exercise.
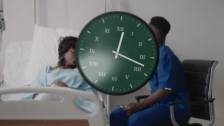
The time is {"hour": 12, "minute": 18}
